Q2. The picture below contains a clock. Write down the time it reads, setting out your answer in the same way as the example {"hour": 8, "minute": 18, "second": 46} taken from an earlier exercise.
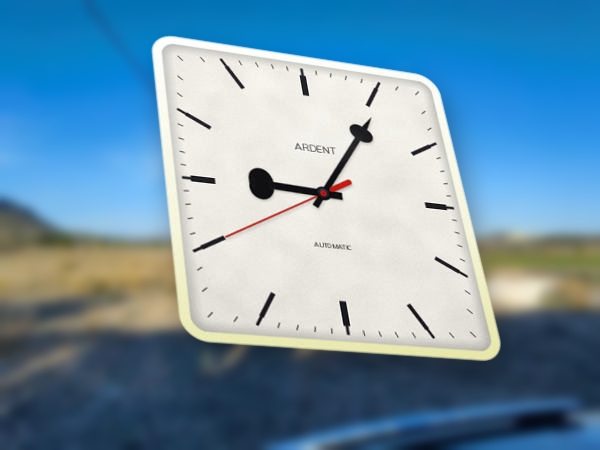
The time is {"hour": 9, "minute": 5, "second": 40}
